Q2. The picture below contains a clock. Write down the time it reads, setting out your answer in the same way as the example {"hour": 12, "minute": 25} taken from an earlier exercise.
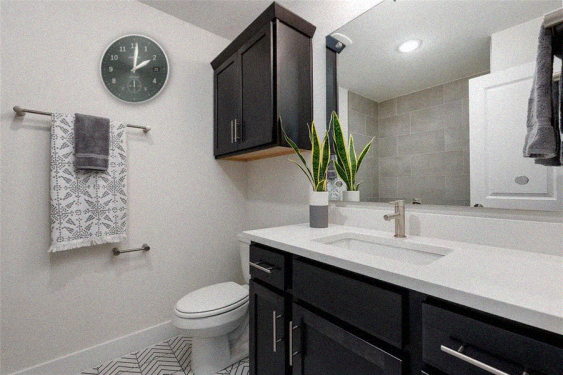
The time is {"hour": 2, "minute": 1}
